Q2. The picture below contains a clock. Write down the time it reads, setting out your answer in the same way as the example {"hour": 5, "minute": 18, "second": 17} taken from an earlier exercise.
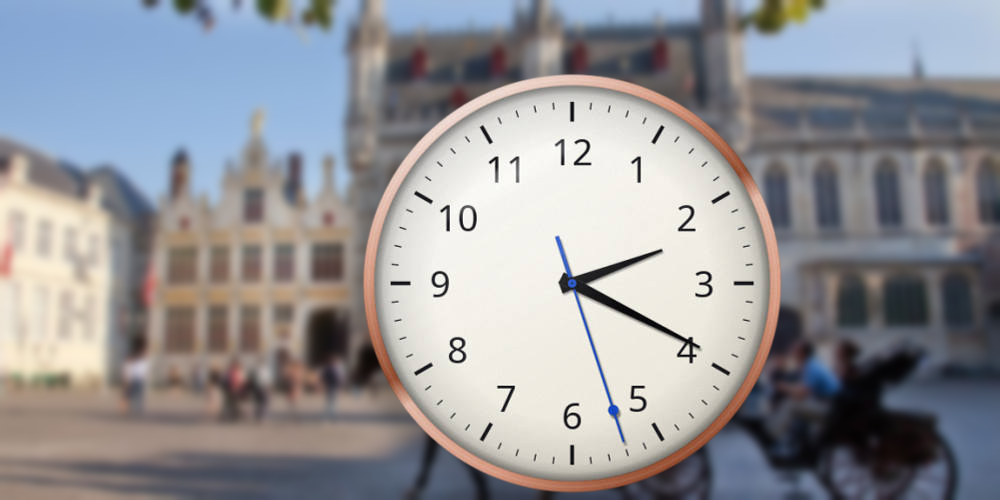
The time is {"hour": 2, "minute": 19, "second": 27}
